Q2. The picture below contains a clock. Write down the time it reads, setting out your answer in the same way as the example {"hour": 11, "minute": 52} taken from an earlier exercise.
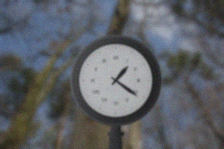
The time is {"hour": 1, "minute": 21}
